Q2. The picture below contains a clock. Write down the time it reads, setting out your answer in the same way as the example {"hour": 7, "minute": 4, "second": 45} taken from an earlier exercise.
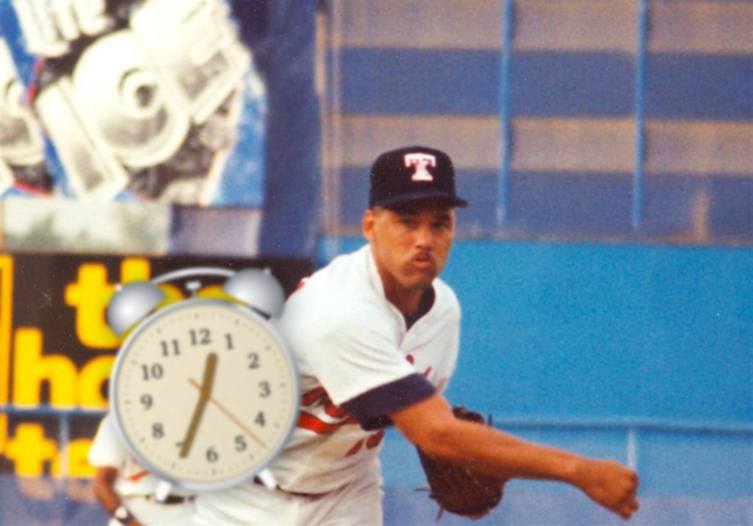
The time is {"hour": 12, "minute": 34, "second": 23}
